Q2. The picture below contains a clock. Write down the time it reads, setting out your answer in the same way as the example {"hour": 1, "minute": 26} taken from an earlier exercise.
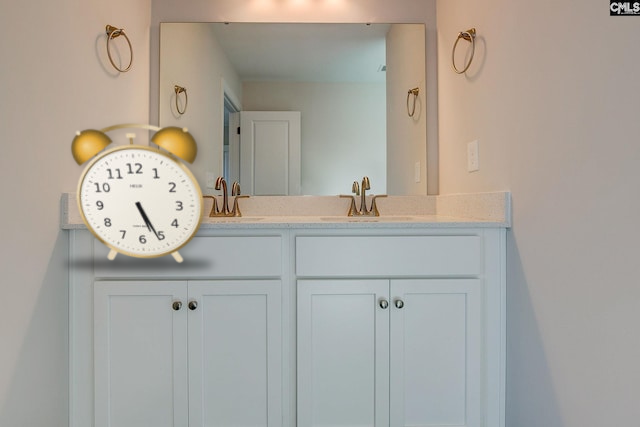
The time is {"hour": 5, "minute": 26}
